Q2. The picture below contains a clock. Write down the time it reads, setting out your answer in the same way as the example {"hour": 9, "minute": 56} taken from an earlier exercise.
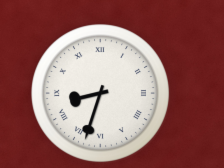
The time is {"hour": 8, "minute": 33}
